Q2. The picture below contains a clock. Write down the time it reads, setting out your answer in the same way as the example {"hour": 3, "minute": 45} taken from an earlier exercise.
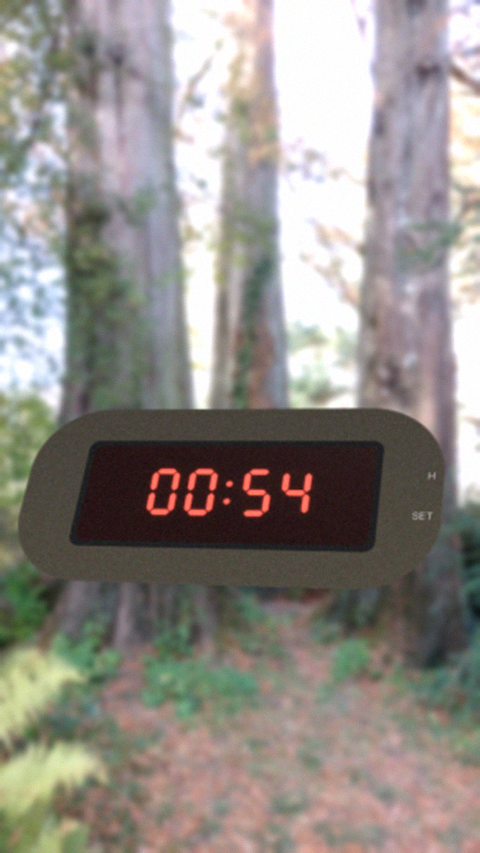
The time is {"hour": 0, "minute": 54}
